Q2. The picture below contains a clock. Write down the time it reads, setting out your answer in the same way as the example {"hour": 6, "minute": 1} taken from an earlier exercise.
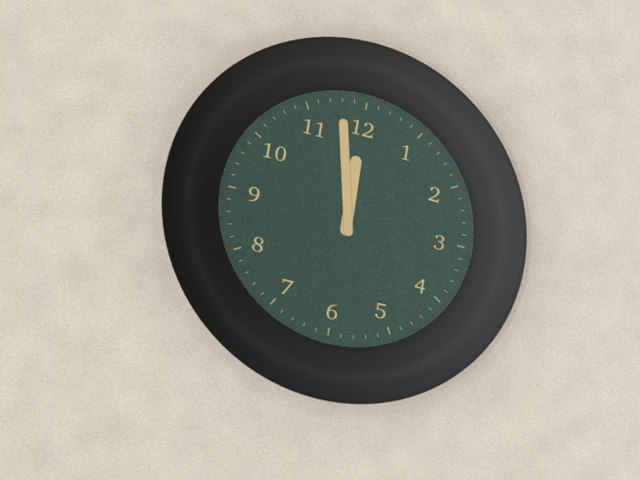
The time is {"hour": 11, "minute": 58}
